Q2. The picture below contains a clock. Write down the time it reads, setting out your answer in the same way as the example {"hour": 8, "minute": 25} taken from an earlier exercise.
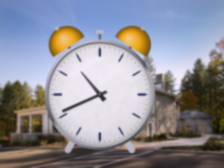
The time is {"hour": 10, "minute": 41}
